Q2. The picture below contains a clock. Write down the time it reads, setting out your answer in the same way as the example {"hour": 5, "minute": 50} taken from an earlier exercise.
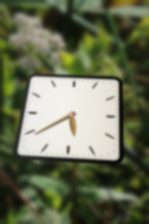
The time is {"hour": 5, "minute": 39}
